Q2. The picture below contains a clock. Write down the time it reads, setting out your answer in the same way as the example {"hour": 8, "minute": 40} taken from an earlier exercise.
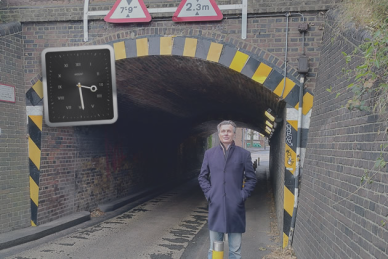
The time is {"hour": 3, "minute": 29}
